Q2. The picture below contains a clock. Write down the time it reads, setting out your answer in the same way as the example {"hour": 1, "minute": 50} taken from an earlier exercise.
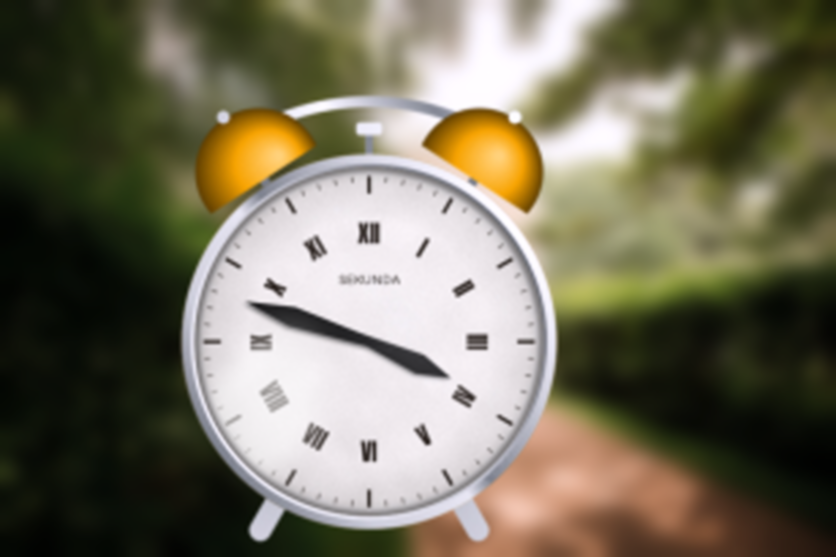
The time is {"hour": 3, "minute": 48}
